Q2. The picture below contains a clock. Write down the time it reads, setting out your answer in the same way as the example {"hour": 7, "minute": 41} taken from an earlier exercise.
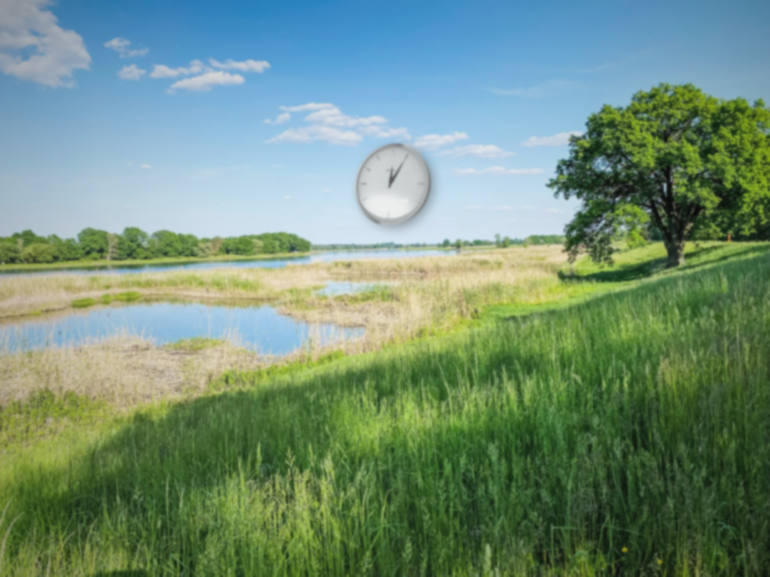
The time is {"hour": 12, "minute": 5}
